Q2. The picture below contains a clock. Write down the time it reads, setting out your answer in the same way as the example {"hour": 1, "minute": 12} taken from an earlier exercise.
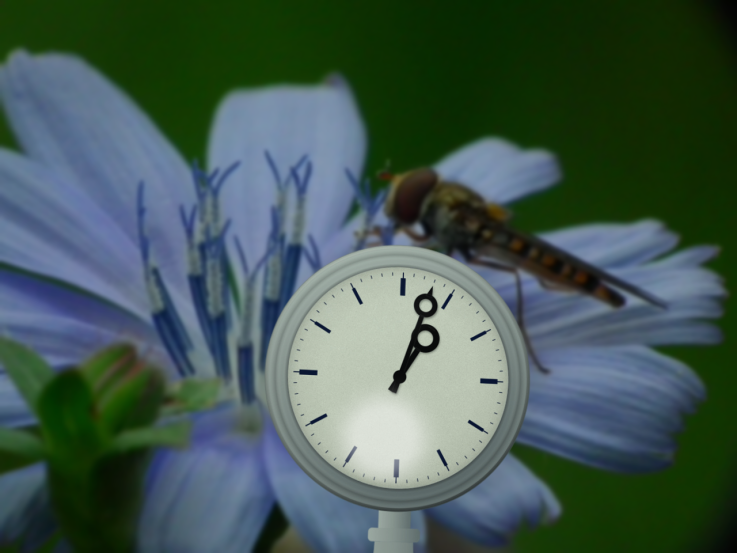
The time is {"hour": 1, "minute": 3}
